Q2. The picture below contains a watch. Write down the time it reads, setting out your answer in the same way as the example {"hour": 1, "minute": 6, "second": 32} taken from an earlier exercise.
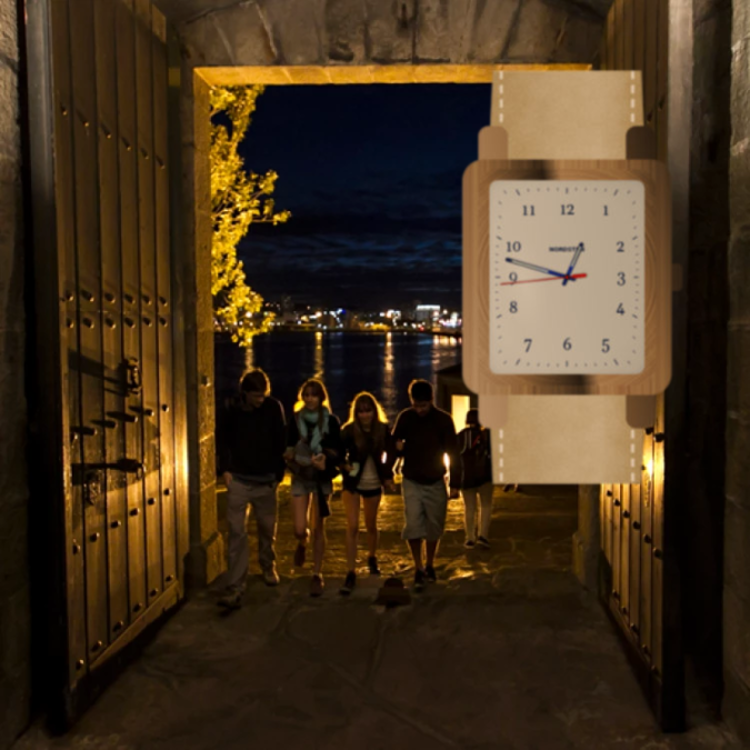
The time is {"hour": 12, "minute": 47, "second": 44}
